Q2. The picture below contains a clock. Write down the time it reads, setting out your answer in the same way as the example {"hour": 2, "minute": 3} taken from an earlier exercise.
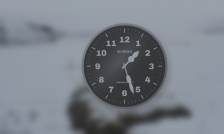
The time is {"hour": 1, "minute": 27}
